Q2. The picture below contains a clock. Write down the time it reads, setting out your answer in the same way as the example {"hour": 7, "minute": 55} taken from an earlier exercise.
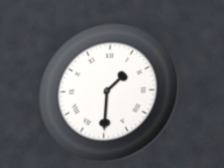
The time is {"hour": 1, "minute": 30}
